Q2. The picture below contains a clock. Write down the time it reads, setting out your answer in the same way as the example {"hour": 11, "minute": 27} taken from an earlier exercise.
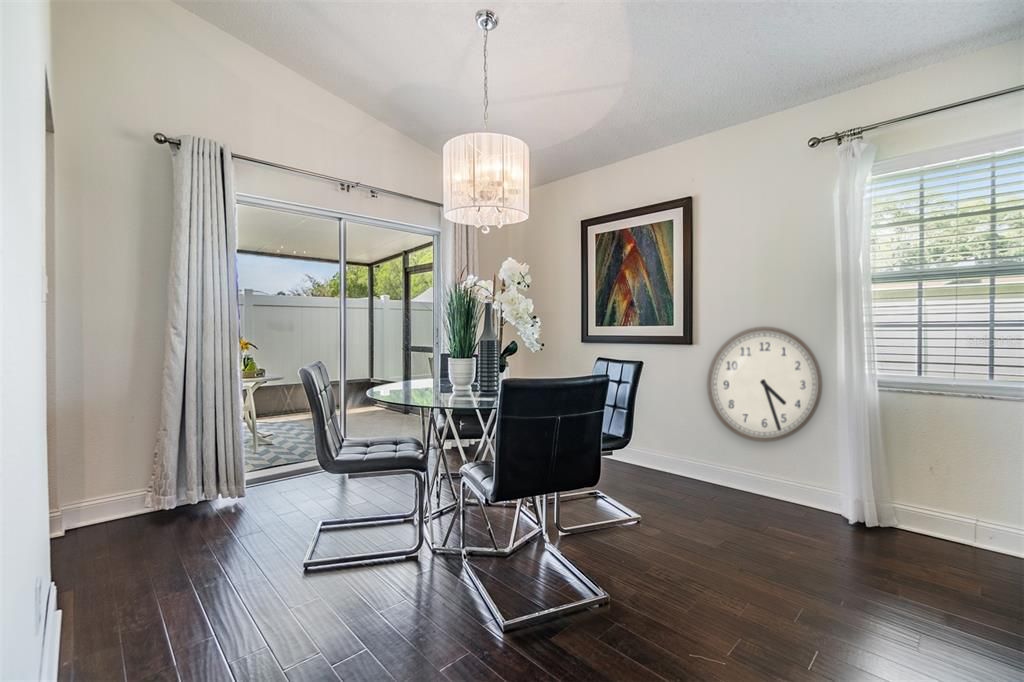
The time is {"hour": 4, "minute": 27}
